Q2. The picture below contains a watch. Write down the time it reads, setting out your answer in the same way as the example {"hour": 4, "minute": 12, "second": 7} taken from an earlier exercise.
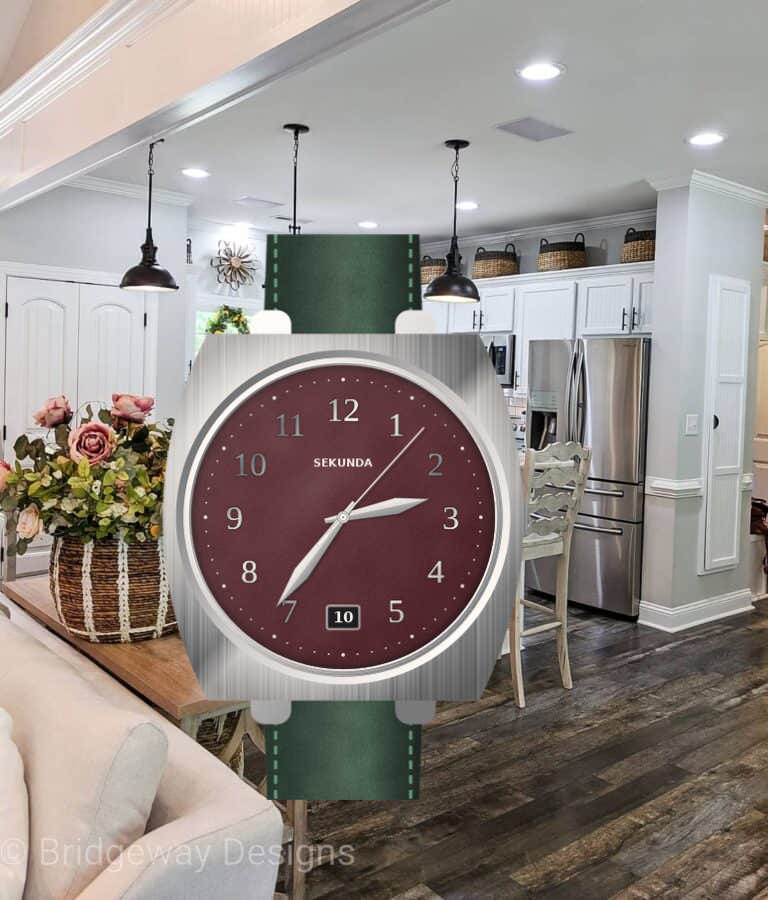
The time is {"hour": 2, "minute": 36, "second": 7}
